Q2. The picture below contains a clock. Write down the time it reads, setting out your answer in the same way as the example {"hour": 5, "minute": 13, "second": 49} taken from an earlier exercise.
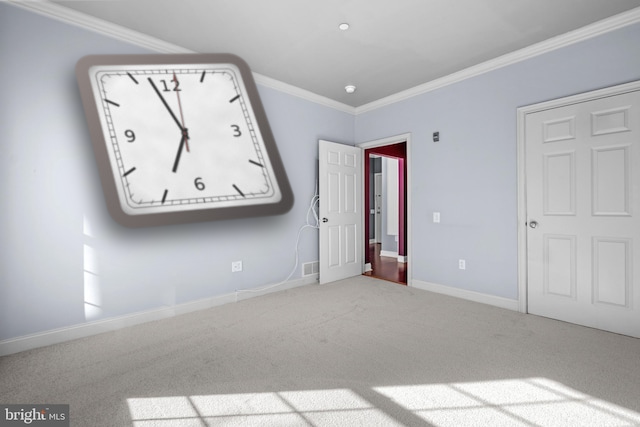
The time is {"hour": 6, "minute": 57, "second": 1}
